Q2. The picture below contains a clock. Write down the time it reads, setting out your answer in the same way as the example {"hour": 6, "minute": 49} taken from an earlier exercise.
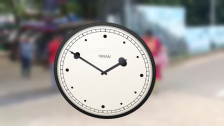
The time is {"hour": 1, "minute": 50}
